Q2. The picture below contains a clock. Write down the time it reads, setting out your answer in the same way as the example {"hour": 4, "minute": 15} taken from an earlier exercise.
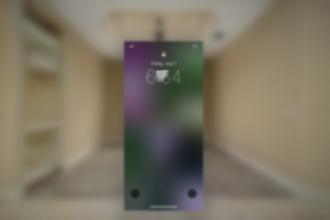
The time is {"hour": 6, "minute": 54}
